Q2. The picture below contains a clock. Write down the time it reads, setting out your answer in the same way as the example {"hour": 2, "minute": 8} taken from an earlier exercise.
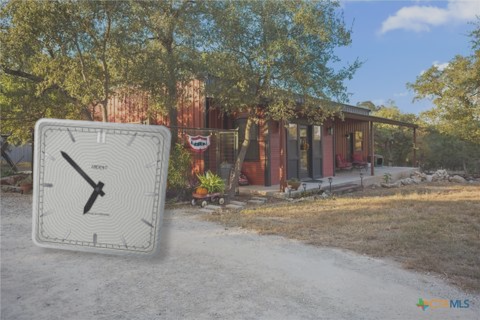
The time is {"hour": 6, "minute": 52}
